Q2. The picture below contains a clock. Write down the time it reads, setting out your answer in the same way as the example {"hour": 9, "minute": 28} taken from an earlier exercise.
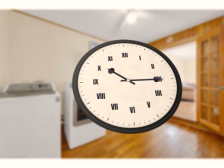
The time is {"hour": 10, "minute": 15}
